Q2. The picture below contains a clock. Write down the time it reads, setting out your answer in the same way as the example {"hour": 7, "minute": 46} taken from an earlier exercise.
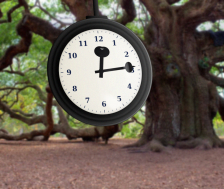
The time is {"hour": 12, "minute": 14}
